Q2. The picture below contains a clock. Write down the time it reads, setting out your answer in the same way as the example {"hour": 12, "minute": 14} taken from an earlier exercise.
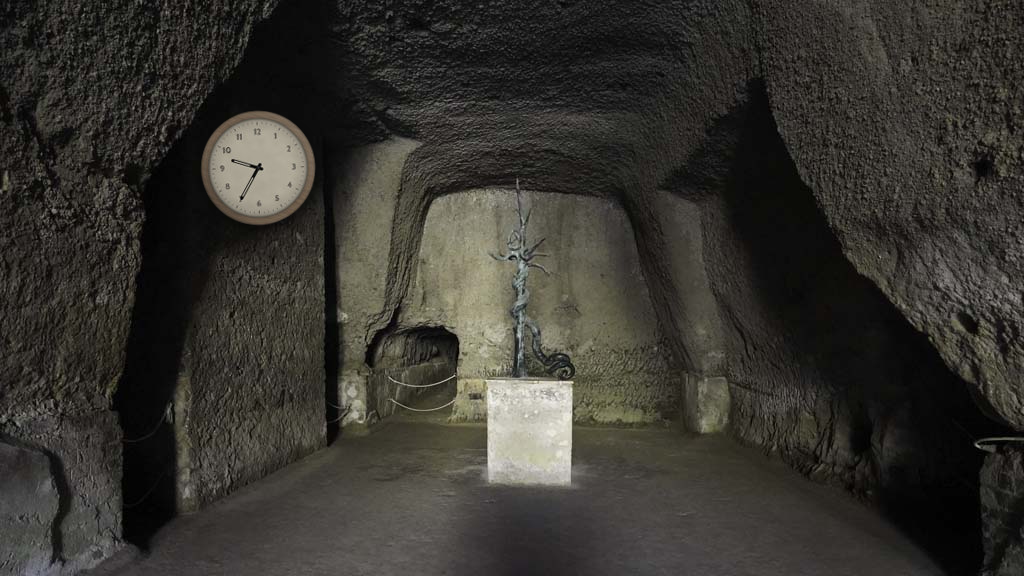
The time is {"hour": 9, "minute": 35}
